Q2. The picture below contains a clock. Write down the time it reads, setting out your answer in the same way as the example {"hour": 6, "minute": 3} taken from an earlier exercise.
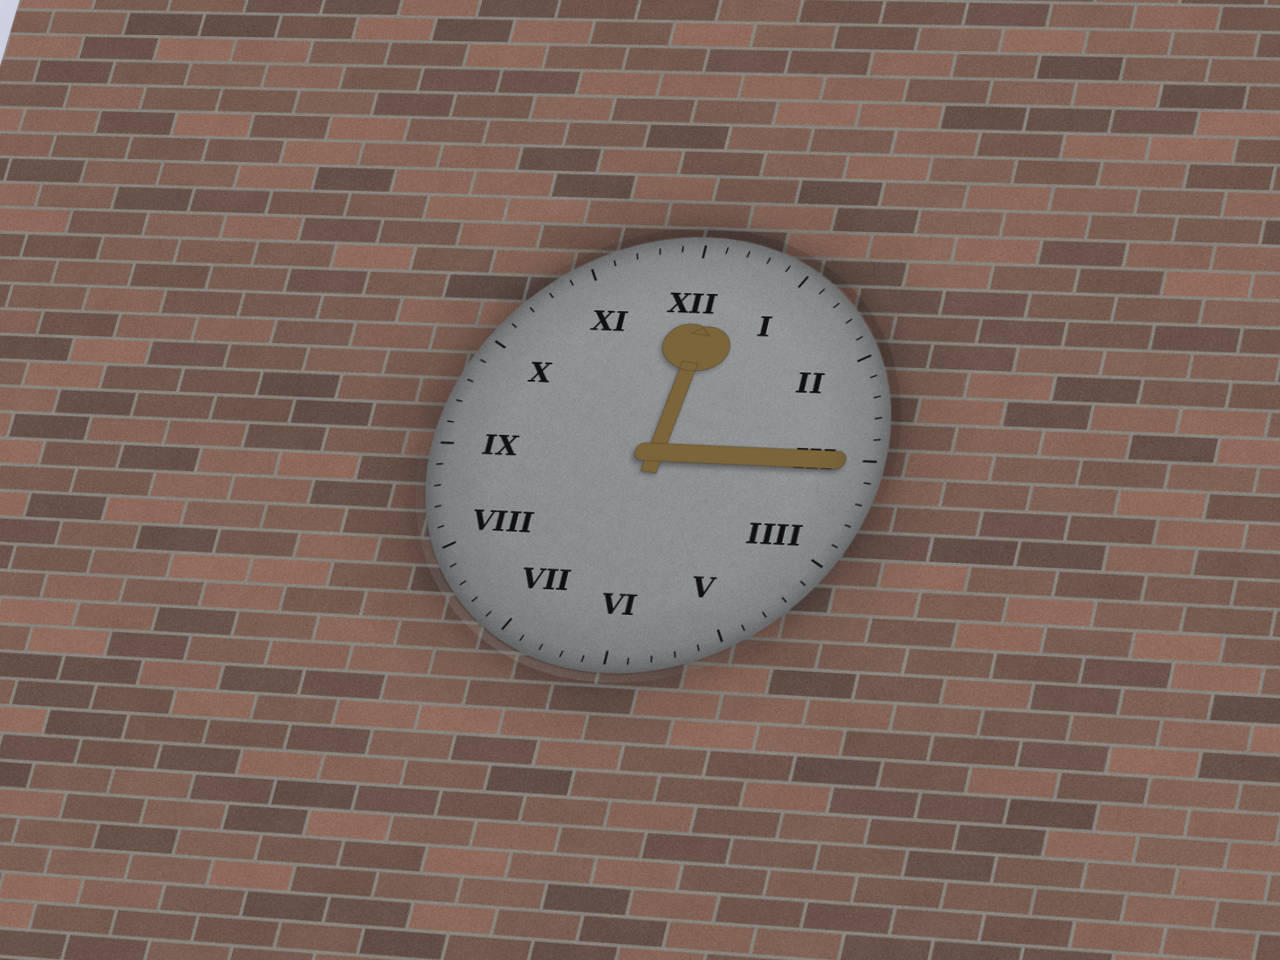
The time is {"hour": 12, "minute": 15}
